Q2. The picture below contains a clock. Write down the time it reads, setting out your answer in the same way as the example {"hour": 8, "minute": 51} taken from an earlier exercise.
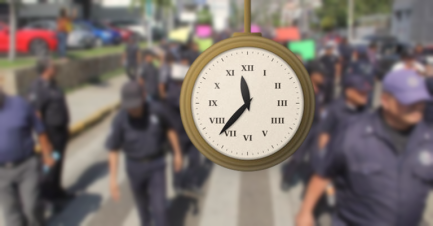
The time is {"hour": 11, "minute": 37}
